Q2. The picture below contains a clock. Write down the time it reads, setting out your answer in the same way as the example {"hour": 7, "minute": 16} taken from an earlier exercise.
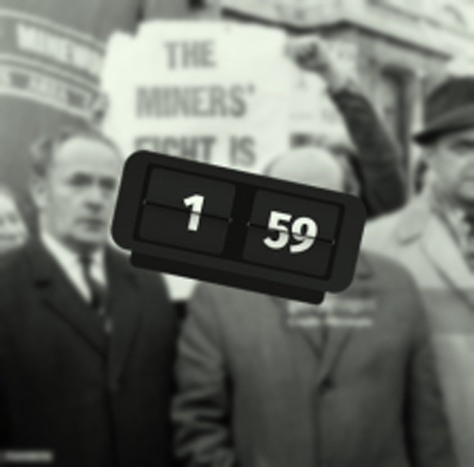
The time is {"hour": 1, "minute": 59}
